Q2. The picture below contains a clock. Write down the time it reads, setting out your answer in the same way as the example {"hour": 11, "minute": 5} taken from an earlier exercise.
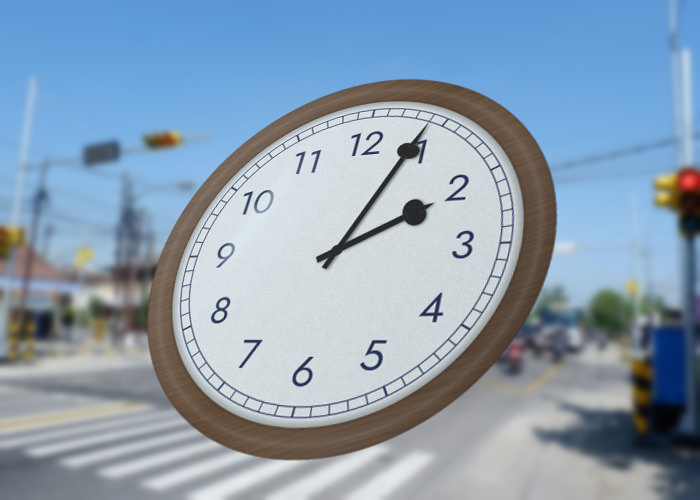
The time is {"hour": 2, "minute": 4}
